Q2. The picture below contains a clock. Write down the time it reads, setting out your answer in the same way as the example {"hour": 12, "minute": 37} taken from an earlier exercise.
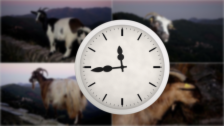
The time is {"hour": 11, "minute": 44}
